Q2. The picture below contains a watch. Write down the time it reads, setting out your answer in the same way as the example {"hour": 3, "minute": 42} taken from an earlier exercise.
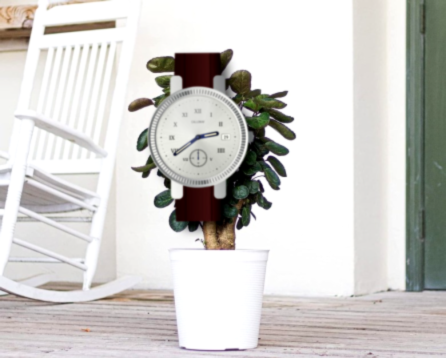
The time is {"hour": 2, "minute": 39}
